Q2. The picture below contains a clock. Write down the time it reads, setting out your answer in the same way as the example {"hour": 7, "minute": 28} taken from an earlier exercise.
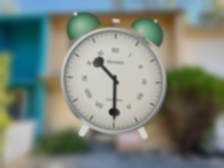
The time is {"hour": 10, "minute": 30}
